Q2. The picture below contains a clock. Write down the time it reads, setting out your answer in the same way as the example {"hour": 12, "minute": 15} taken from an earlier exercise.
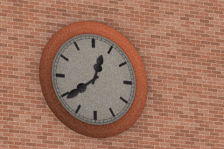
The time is {"hour": 12, "minute": 39}
